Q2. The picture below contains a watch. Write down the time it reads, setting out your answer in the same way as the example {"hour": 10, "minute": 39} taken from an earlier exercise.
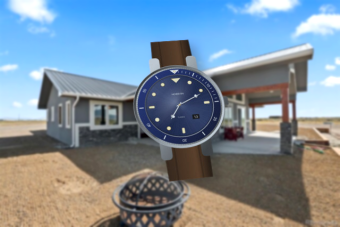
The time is {"hour": 7, "minute": 11}
